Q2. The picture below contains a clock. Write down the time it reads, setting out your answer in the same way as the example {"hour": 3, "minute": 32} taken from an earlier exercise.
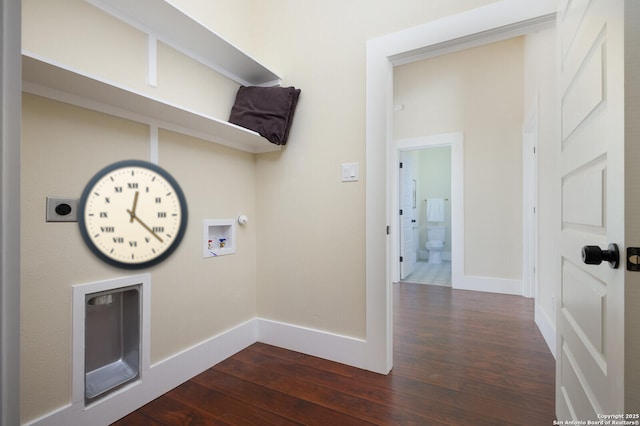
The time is {"hour": 12, "minute": 22}
